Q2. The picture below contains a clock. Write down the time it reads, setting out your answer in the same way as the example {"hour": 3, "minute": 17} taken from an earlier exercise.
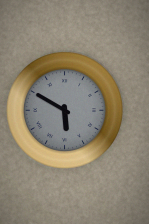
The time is {"hour": 5, "minute": 50}
